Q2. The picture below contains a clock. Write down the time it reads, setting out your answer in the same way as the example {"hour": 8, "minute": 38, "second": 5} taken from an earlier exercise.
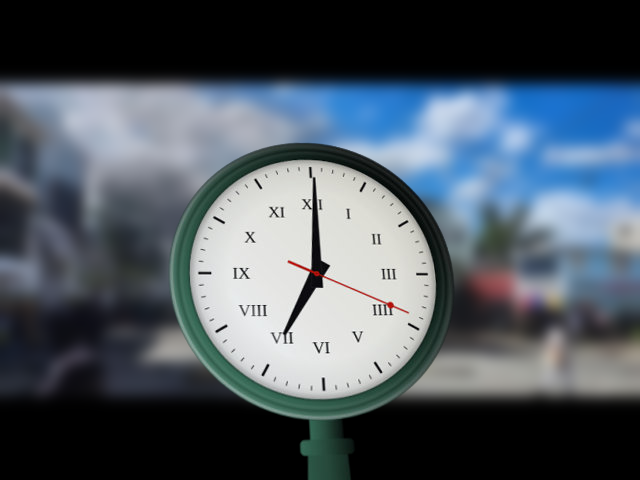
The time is {"hour": 7, "minute": 0, "second": 19}
